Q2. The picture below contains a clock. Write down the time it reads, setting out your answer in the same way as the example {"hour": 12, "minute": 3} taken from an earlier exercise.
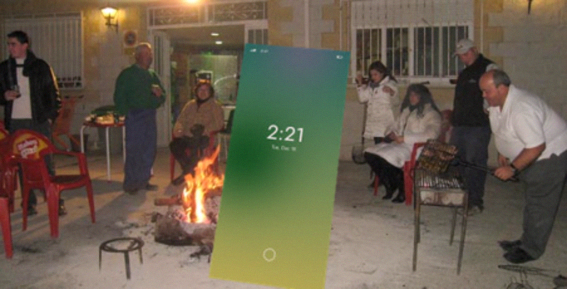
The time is {"hour": 2, "minute": 21}
